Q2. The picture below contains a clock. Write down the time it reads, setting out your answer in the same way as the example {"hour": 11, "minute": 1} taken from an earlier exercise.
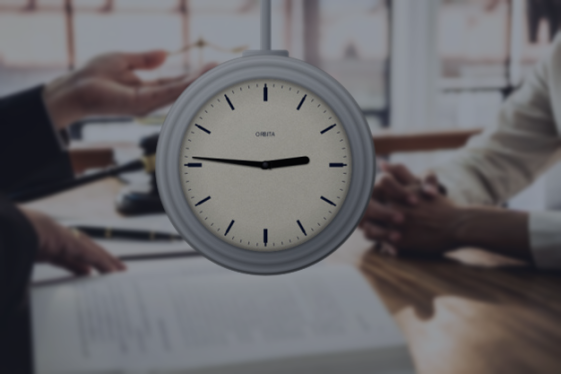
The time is {"hour": 2, "minute": 46}
